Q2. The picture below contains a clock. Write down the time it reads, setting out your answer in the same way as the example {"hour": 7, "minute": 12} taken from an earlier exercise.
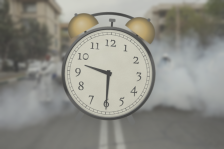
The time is {"hour": 9, "minute": 30}
